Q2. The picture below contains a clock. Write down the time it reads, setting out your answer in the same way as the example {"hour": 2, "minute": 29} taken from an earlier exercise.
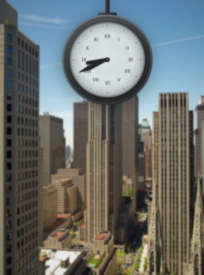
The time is {"hour": 8, "minute": 41}
